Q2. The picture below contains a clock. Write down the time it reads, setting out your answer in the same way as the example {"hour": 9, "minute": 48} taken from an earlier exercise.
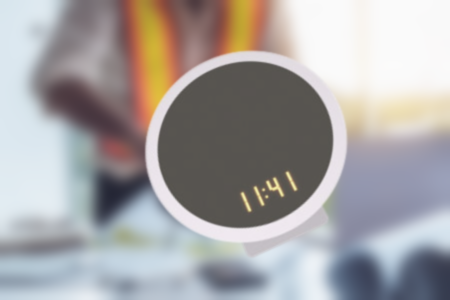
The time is {"hour": 11, "minute": 41}
